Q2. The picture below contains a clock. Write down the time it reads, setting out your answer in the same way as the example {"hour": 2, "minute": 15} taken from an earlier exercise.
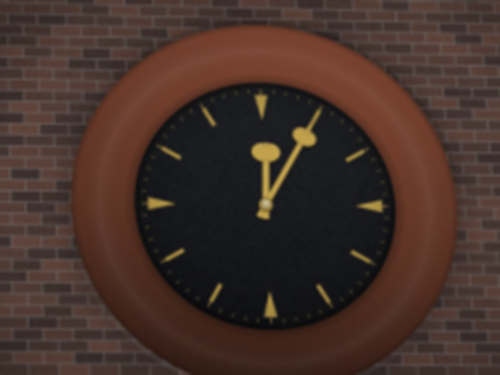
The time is {"hour": 12, "minute": 5}
